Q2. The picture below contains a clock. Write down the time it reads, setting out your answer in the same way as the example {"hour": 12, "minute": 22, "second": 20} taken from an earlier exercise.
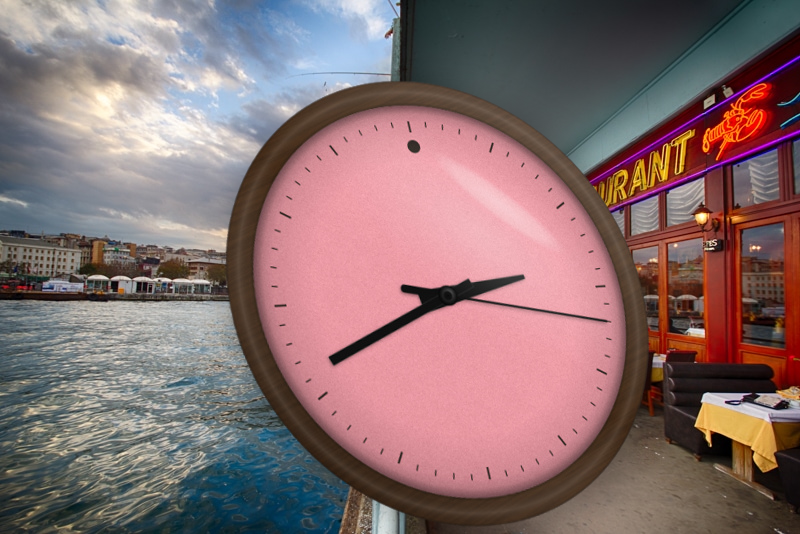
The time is {"hour": 2, "minute": 41, "second": 17}
